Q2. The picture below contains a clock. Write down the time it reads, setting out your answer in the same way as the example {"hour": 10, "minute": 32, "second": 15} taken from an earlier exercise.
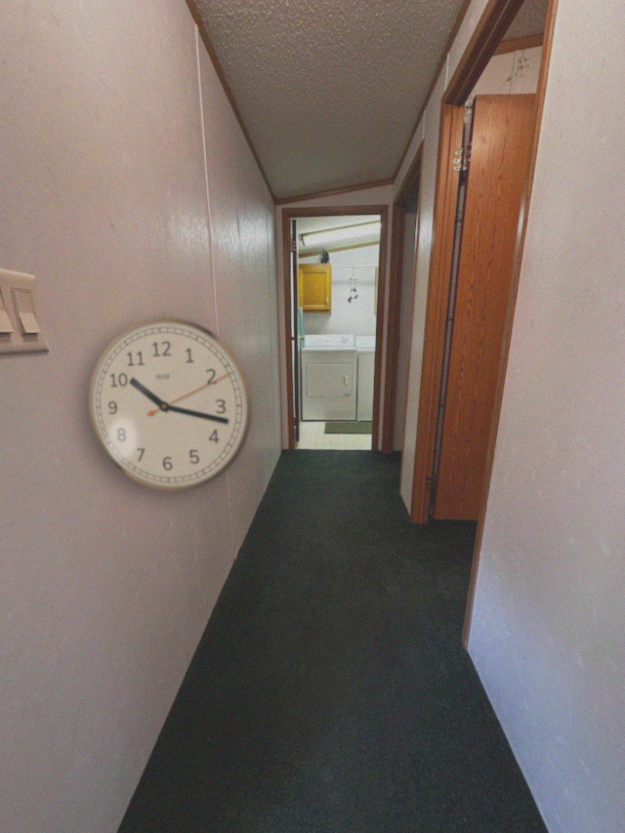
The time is {"hour": 10, "minute": 17, "second": 11}
